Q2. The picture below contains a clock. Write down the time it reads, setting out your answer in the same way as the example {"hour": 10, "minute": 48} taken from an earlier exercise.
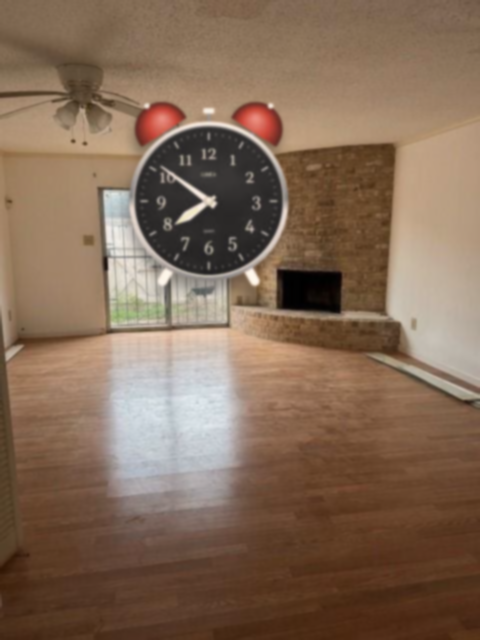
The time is {"hour": 7, "minute": 51}
